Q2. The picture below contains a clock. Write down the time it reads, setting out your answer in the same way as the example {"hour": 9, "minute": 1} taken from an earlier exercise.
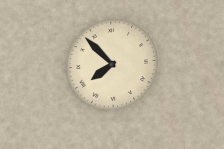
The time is {"hour": 7, "minute": 53}
